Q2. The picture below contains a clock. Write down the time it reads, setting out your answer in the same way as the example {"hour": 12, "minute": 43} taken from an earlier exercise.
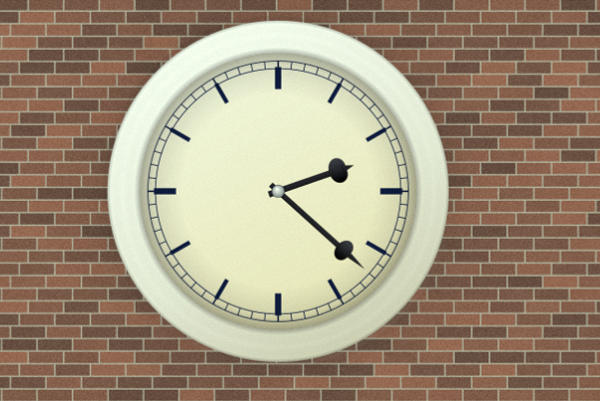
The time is {"hour": 2, "minute": 22}
